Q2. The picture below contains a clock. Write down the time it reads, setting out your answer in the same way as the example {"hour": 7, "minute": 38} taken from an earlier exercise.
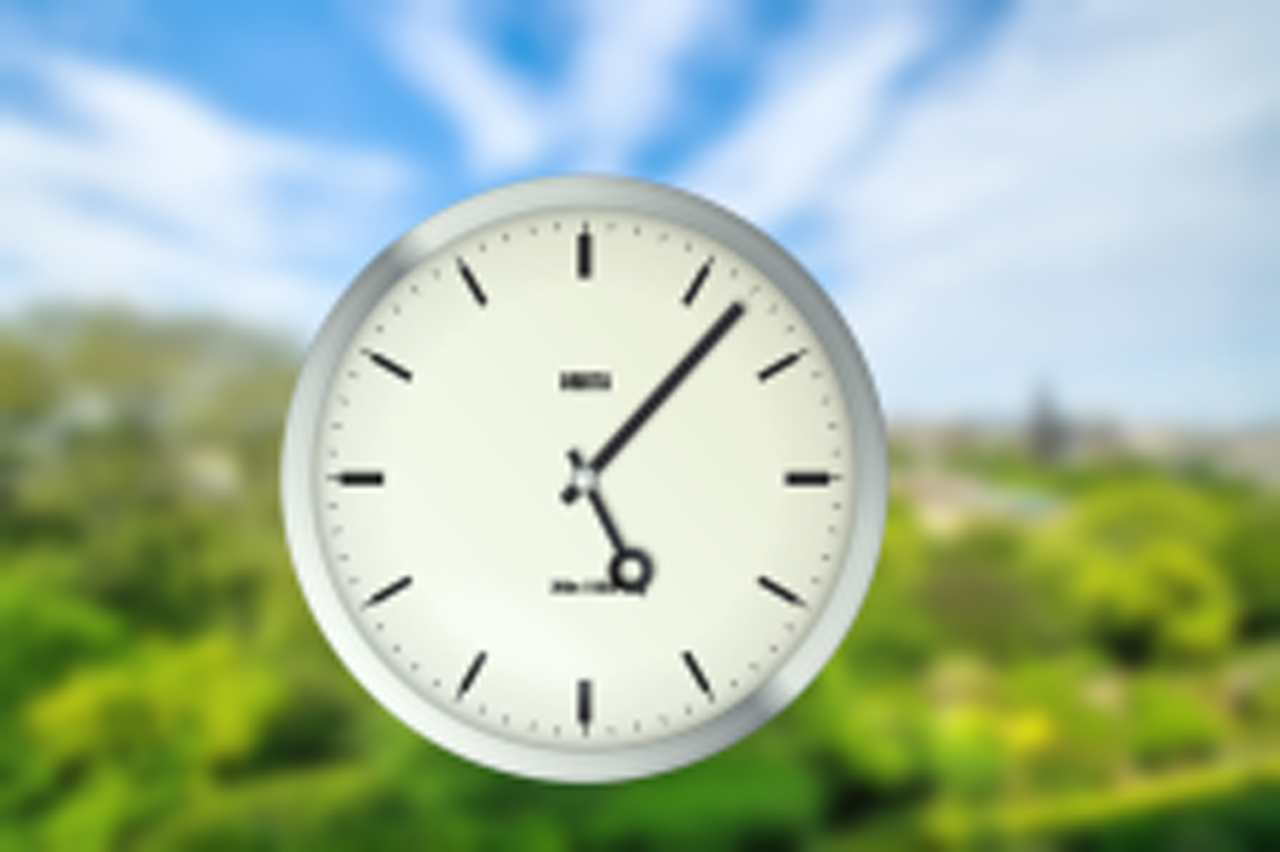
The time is {"hour": 5, "minute": 7}
